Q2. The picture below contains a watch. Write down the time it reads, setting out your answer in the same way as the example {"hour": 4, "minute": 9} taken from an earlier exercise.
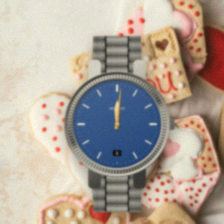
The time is {"hour": 12, "minute": 1}
